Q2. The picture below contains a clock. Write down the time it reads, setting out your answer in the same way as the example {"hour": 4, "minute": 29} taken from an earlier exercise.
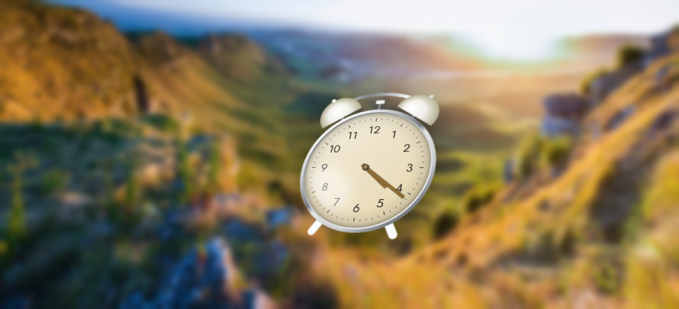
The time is {"hour": 4, "minute": 21}
